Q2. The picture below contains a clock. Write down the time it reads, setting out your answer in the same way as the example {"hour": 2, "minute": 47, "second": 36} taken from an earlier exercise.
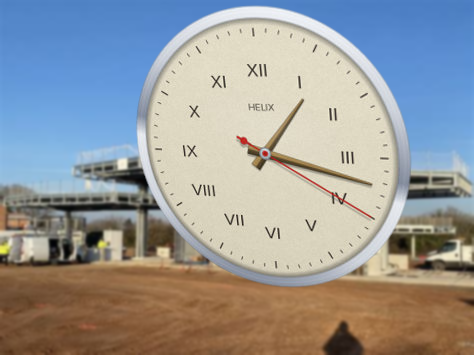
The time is {"hour": 1, "minute": 17, "second": 20}
